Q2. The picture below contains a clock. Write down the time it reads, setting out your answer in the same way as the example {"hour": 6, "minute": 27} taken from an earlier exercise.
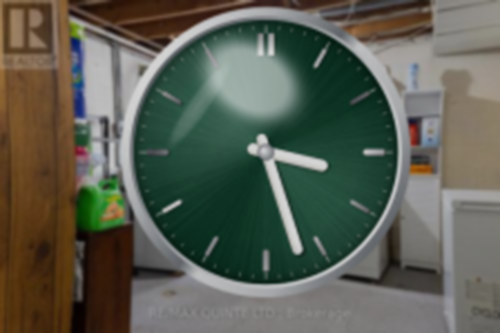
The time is {"hour": 3, "minute": 27}
